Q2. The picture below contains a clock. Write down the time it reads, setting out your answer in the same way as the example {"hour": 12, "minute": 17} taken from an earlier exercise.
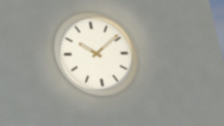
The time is {"hour": 10, "minute": 9}
